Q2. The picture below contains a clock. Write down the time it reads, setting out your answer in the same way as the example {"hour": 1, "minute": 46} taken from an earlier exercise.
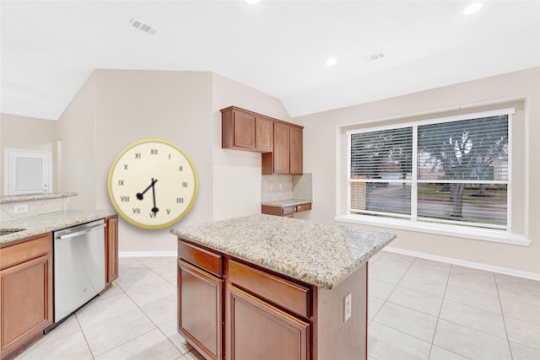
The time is {"hour": 7, "minute": 29}
